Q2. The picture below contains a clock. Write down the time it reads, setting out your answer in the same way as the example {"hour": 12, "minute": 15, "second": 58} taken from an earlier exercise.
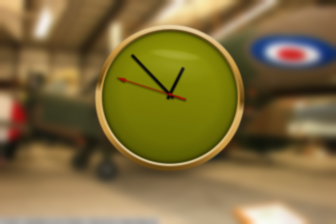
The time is {"hour": 12, "minute": 52, "second": 48}
